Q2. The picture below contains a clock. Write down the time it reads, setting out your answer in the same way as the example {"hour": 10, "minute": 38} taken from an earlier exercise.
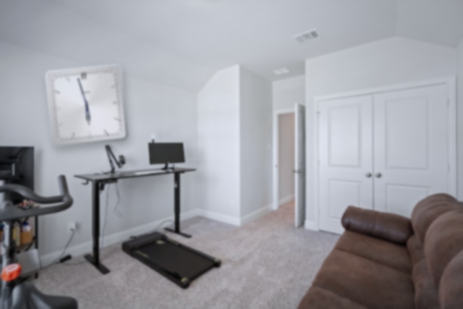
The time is {"hour": 5, "minute": 58}
